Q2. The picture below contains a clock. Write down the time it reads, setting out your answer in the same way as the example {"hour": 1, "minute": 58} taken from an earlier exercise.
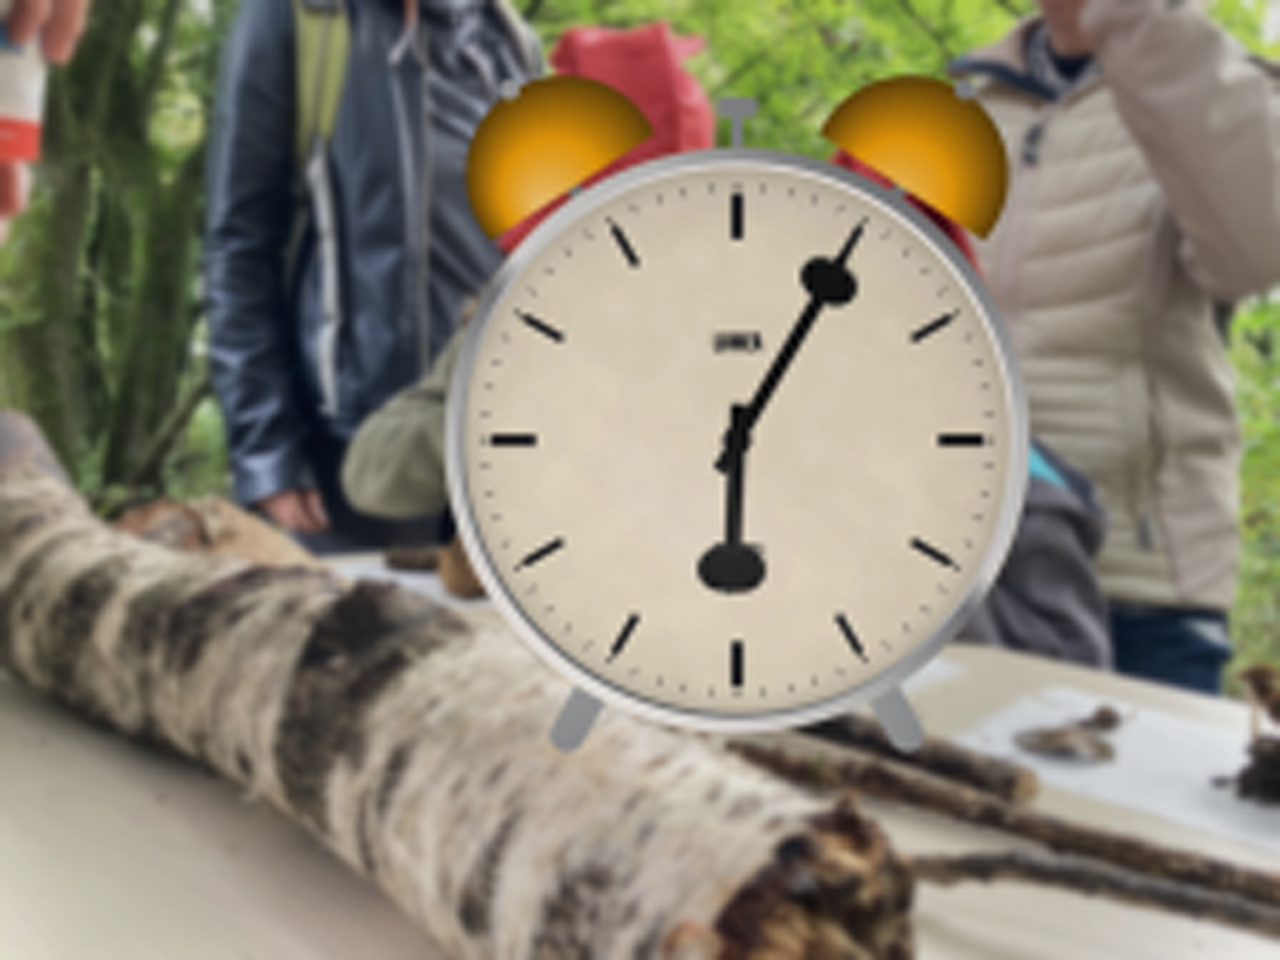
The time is {"hour": 6, "minute": 5}
